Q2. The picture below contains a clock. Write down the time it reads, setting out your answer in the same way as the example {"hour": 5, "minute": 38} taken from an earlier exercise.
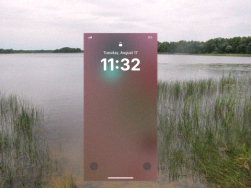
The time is {"hour": 11, "minute": 32}
